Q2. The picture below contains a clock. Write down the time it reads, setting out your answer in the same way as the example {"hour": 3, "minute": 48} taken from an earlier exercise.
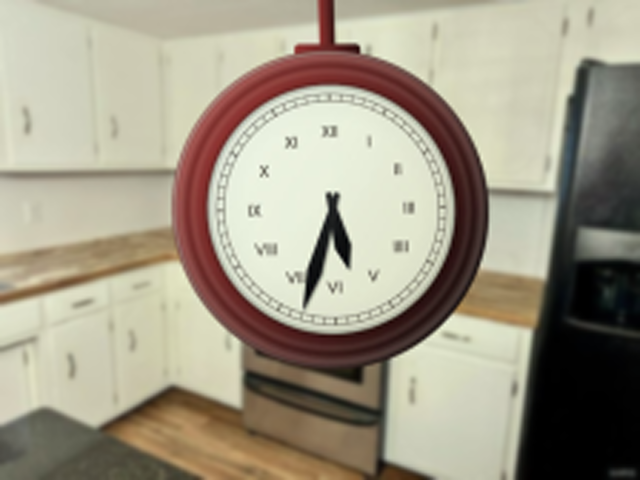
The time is {"hour": 5, "minute": 33}
